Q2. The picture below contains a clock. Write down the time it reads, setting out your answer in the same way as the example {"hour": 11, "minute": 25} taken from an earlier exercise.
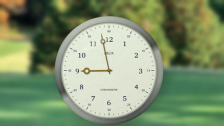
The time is {"hour": 8, "minute": 58}
